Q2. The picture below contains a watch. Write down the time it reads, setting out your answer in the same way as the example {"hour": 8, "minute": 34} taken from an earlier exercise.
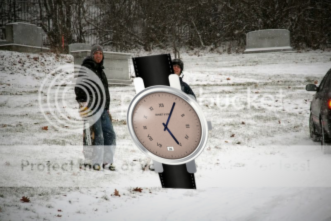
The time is {"hour": 5, "minute": 5}
